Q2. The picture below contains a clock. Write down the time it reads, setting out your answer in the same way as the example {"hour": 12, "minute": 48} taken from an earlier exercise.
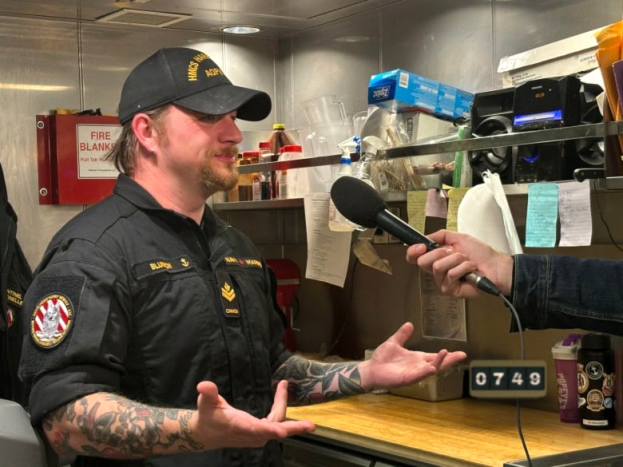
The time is {"hour": 7, "minute": 49}
